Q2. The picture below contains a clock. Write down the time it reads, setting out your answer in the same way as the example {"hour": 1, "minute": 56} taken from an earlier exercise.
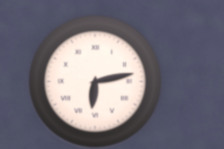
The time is {"hour": 6, "minute": 13}
